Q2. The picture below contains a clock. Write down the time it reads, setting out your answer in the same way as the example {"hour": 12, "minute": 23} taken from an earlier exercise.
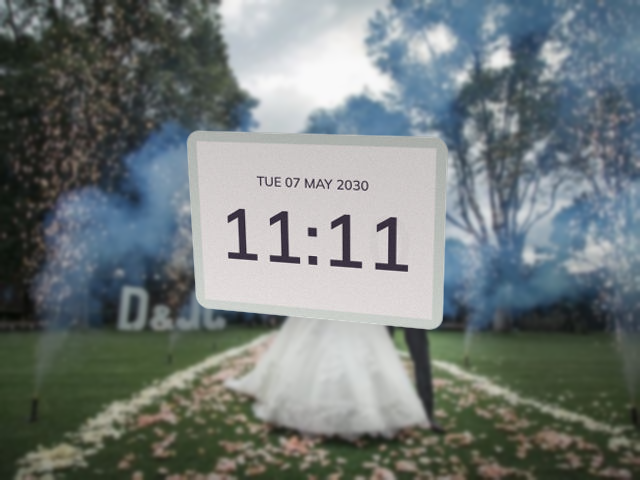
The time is {"hour": 11, "minute": 11}
